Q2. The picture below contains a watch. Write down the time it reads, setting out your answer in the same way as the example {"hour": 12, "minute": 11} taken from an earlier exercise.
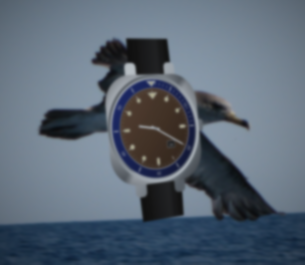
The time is {"hour": 9, "minute": 20}
